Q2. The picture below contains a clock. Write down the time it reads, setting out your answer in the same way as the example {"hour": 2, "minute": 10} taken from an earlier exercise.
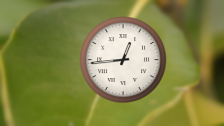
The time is {"hour": 12, "minute": 44}
